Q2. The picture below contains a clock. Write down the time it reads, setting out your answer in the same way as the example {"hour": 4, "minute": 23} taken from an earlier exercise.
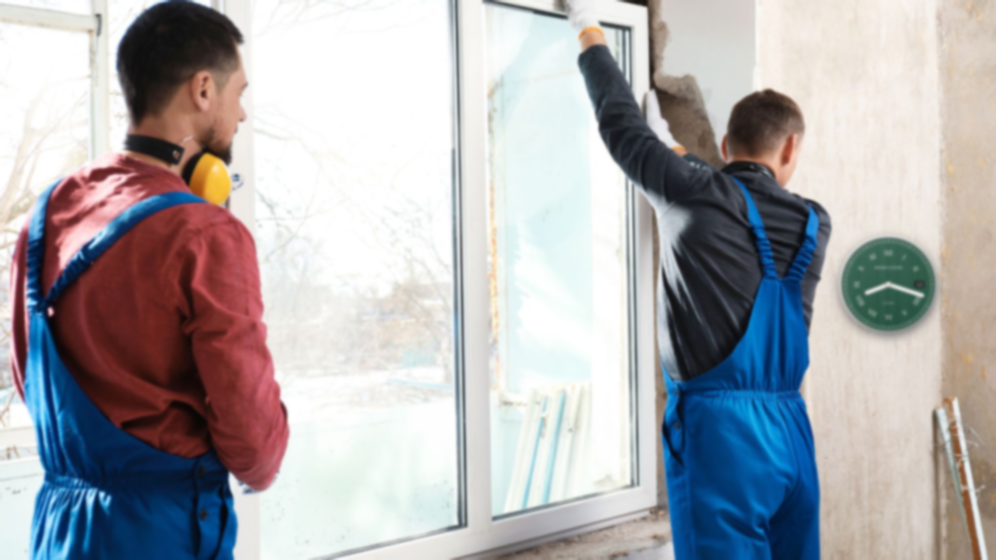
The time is {"hour": 8, "minute": 18}
